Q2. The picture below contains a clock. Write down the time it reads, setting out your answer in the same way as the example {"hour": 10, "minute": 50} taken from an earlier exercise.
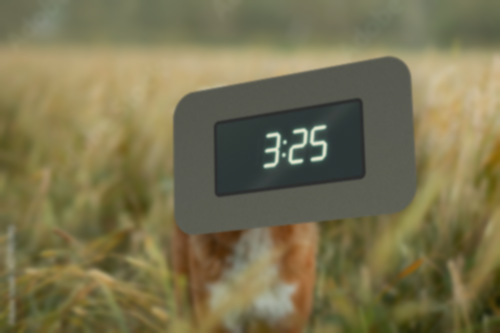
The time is {"hour": 3, "minute": 25}
